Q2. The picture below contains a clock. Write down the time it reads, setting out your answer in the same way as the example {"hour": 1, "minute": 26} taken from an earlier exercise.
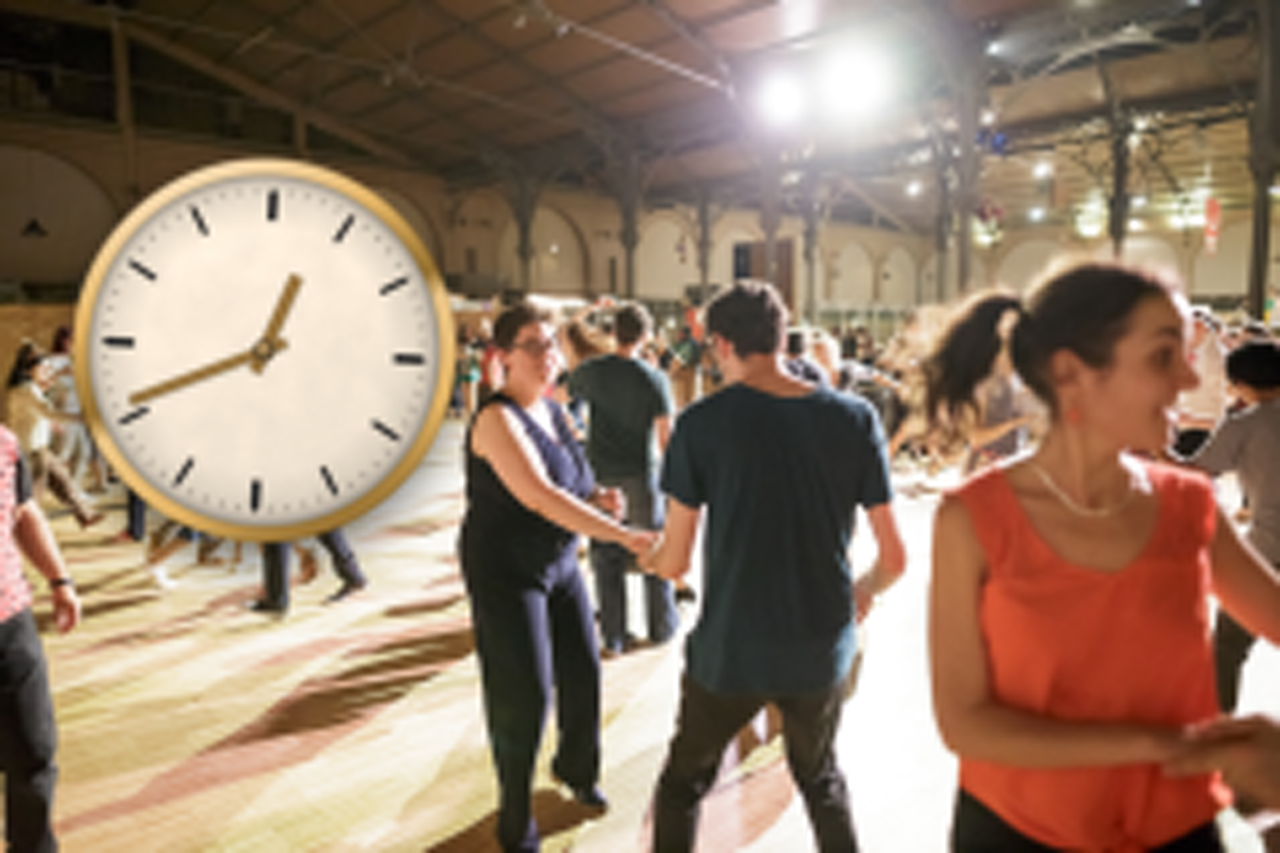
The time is {"hour": 12, "minute": 41}
